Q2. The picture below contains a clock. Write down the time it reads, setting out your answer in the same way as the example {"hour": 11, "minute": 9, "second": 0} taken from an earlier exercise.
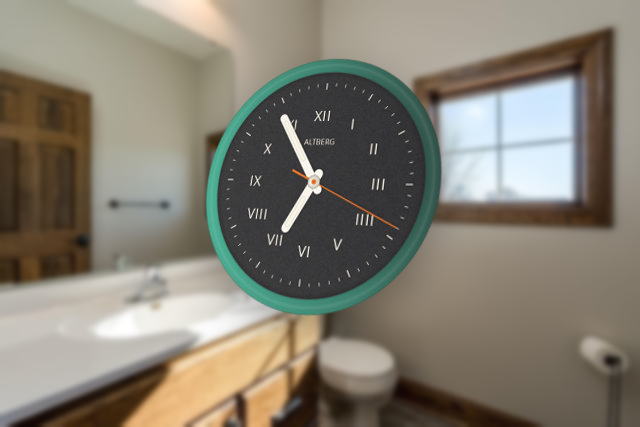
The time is {"hour": 6, "minute": 54, "second": 19}
